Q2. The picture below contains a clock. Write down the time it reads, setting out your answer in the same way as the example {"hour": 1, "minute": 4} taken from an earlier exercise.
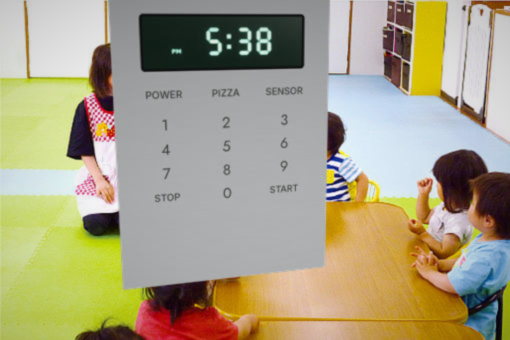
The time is {"hour": 5, "minute": 38}
